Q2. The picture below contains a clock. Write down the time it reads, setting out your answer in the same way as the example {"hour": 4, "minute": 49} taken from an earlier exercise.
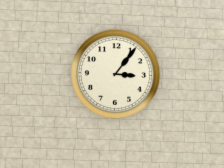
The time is {"hour": 3, "minute": 6}
